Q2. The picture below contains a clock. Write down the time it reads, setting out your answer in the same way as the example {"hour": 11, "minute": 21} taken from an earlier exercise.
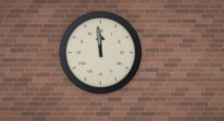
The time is {"hour": 11, "minute": 59}
